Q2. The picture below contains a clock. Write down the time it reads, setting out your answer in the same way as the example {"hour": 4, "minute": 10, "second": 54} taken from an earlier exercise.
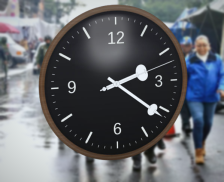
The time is {"hour": 2, "minute": 21, "second": 12}
